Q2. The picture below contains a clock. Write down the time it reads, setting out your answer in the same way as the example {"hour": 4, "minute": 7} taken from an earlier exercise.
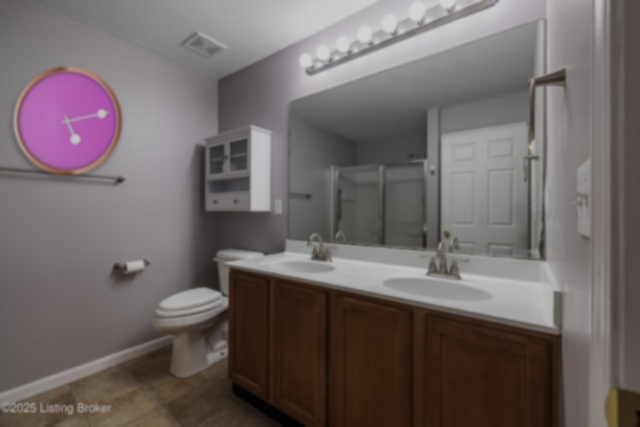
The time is {"hour": 5, "minute": 13}
